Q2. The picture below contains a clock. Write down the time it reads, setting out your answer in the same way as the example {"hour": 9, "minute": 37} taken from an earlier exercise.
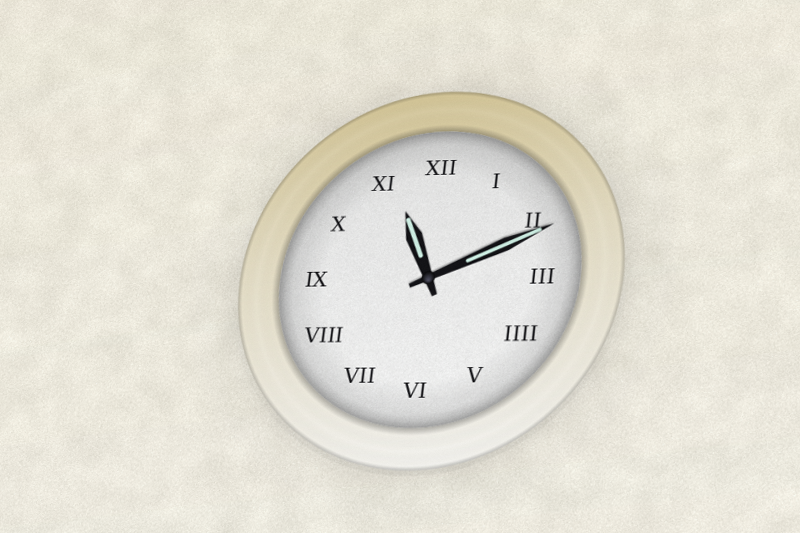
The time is {"hour": 11, "minute": 11}
